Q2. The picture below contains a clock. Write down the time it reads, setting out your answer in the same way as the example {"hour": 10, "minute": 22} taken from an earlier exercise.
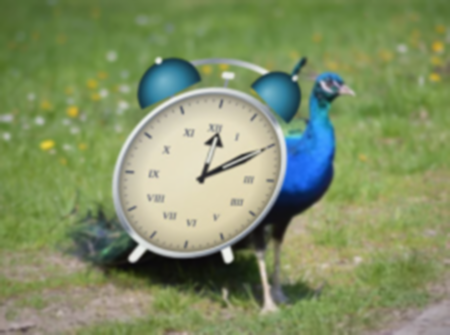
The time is {"hour": 12, "minute": 10}
